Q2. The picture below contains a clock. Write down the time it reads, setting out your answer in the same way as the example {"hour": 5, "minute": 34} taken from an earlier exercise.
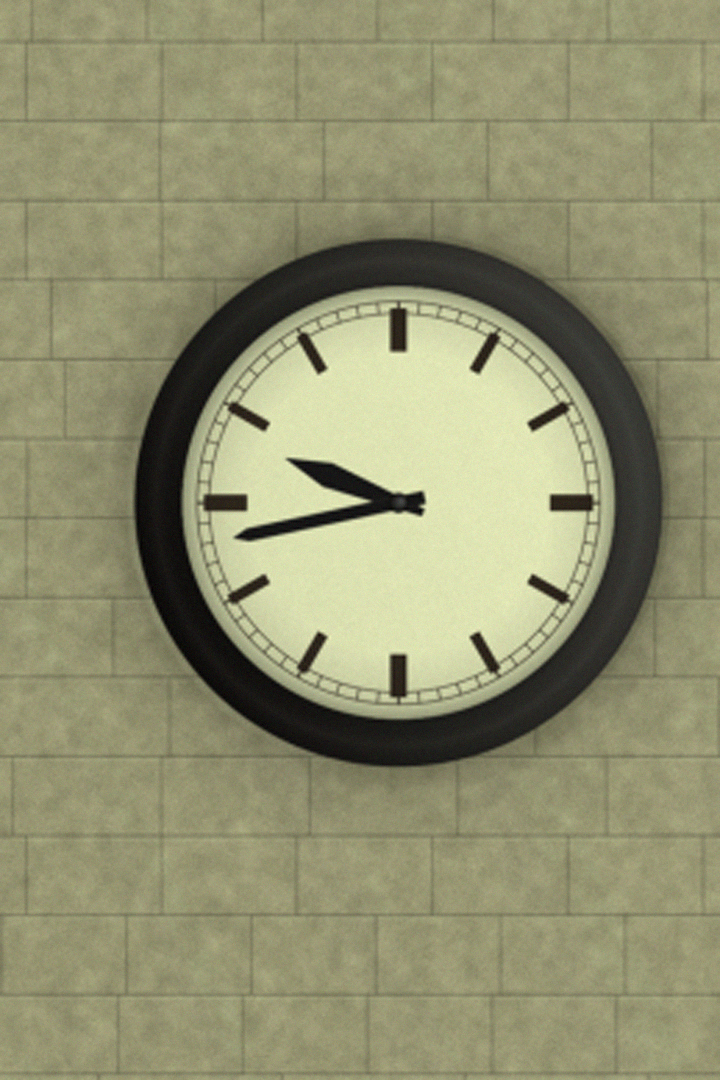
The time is {"hour": 9, "minute": 43}
